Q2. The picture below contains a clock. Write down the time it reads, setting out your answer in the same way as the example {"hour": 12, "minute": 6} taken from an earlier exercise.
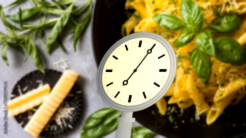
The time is {"hour": 7, "minute": 5}
